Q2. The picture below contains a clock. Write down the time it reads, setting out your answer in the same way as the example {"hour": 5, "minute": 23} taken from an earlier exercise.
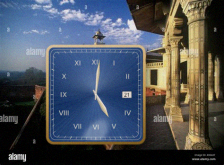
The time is {"hour": 5, "minute": 1}
